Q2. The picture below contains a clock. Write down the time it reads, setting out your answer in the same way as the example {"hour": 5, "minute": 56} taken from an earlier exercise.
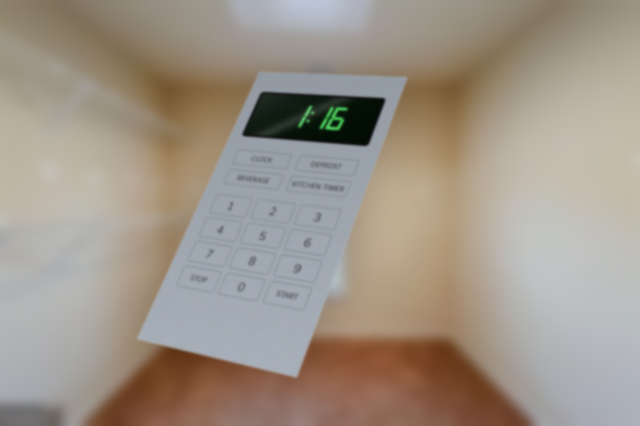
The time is {"hour": 1, "minute": 16}
